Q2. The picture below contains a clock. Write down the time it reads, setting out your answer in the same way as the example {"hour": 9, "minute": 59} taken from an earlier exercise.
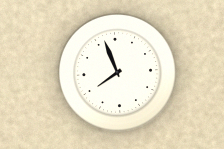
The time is {"hour": 7, "minute": 57}
